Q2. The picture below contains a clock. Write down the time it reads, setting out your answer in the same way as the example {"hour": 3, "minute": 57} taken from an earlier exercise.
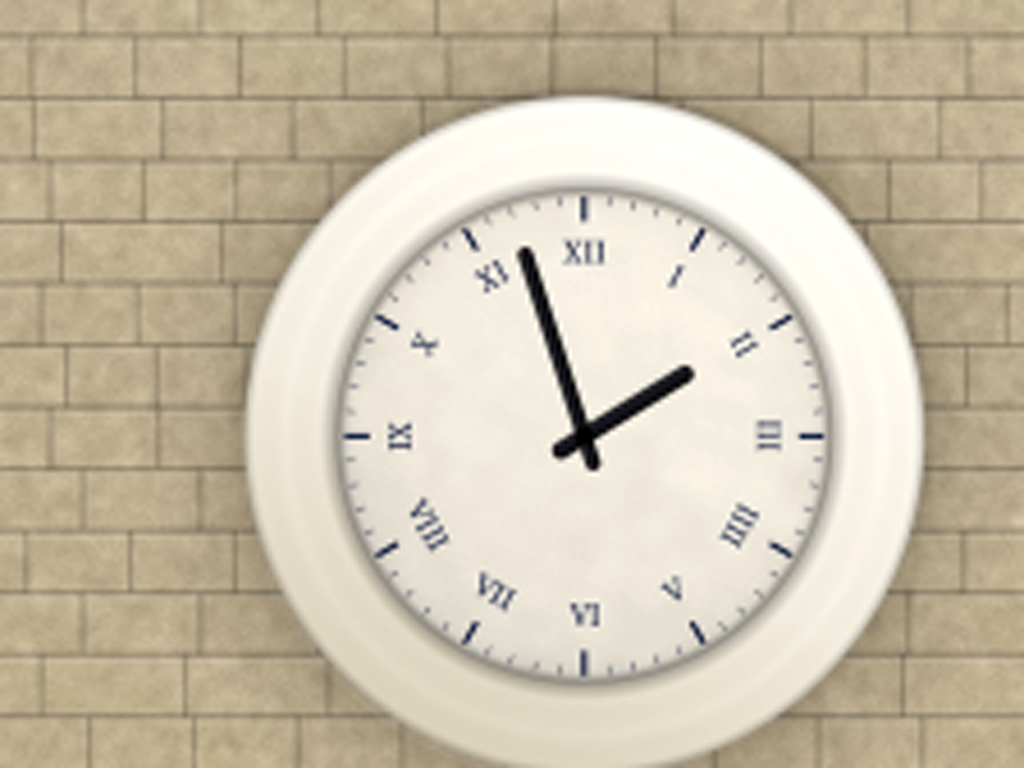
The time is {"hour": 1, "minute": 57}
